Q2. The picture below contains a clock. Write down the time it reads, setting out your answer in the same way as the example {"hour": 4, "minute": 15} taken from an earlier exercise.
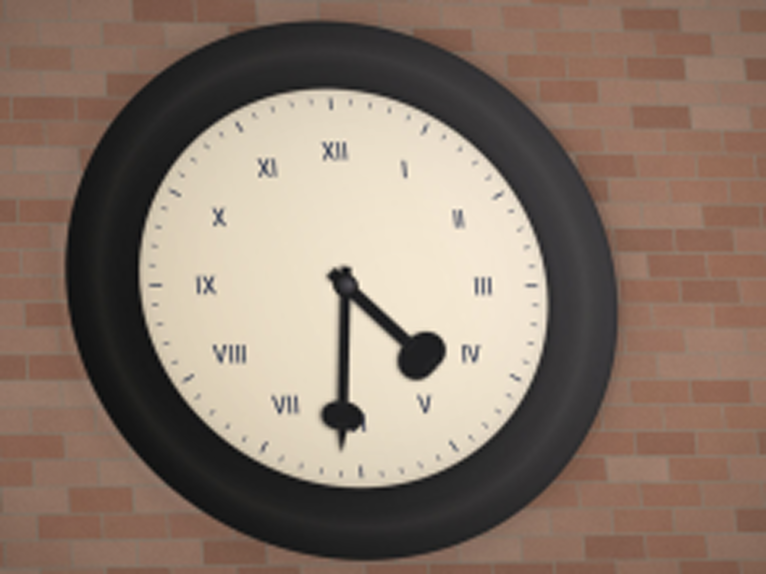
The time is {"hour": 4, "minute": 31}
